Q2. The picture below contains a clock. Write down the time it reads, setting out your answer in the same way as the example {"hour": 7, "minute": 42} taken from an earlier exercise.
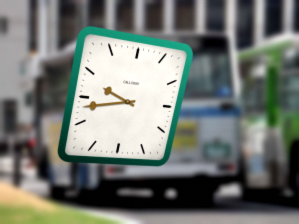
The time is {"hour": 9, "minute": 43}
